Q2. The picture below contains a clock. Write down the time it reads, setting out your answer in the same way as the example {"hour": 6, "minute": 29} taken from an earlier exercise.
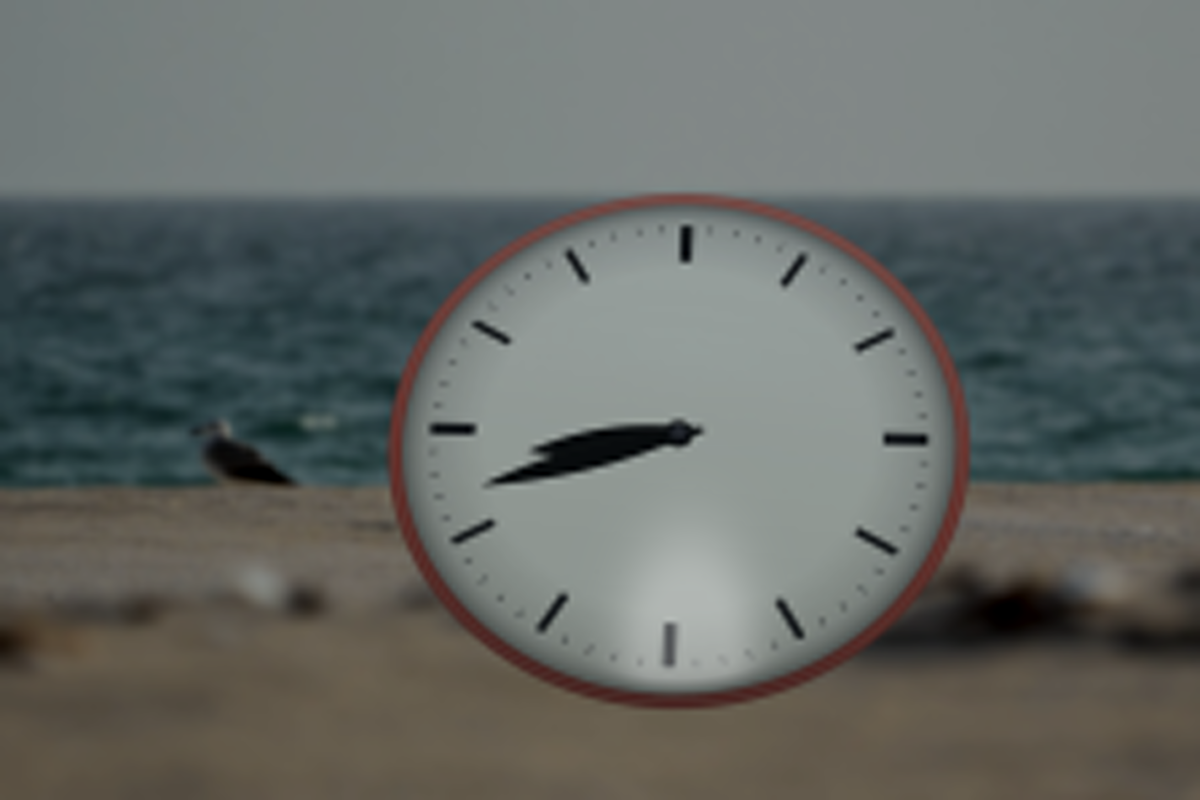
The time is {"hour": 8, "minute": 42}
